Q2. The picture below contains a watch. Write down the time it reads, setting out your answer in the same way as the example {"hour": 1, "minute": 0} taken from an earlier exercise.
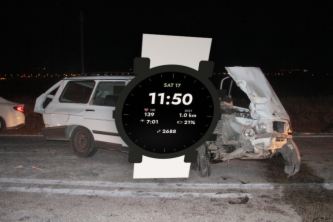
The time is {"hour": 11, "minute": 50}
